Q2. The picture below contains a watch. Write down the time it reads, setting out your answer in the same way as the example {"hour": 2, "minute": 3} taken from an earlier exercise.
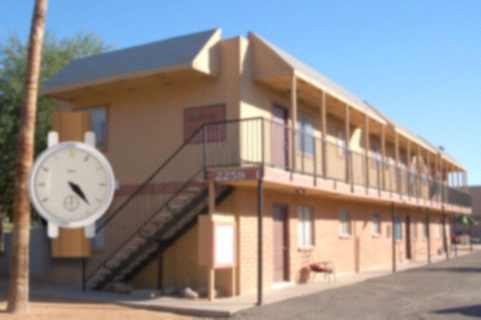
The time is {"hour": 4, "minute": 23}
